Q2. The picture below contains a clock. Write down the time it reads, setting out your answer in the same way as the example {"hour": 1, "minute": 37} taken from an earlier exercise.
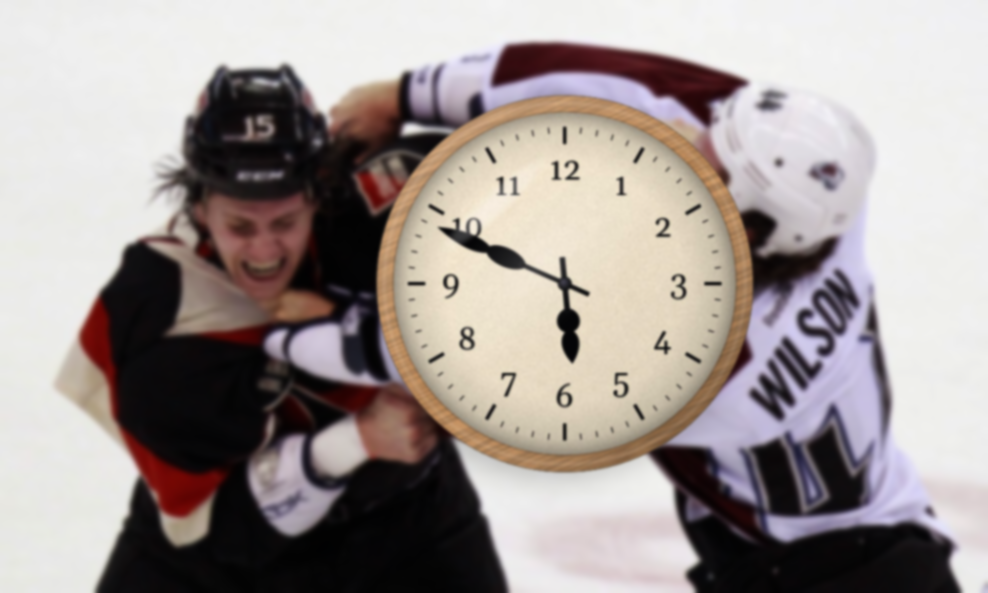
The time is {"hour": 5, "minute": 49}
